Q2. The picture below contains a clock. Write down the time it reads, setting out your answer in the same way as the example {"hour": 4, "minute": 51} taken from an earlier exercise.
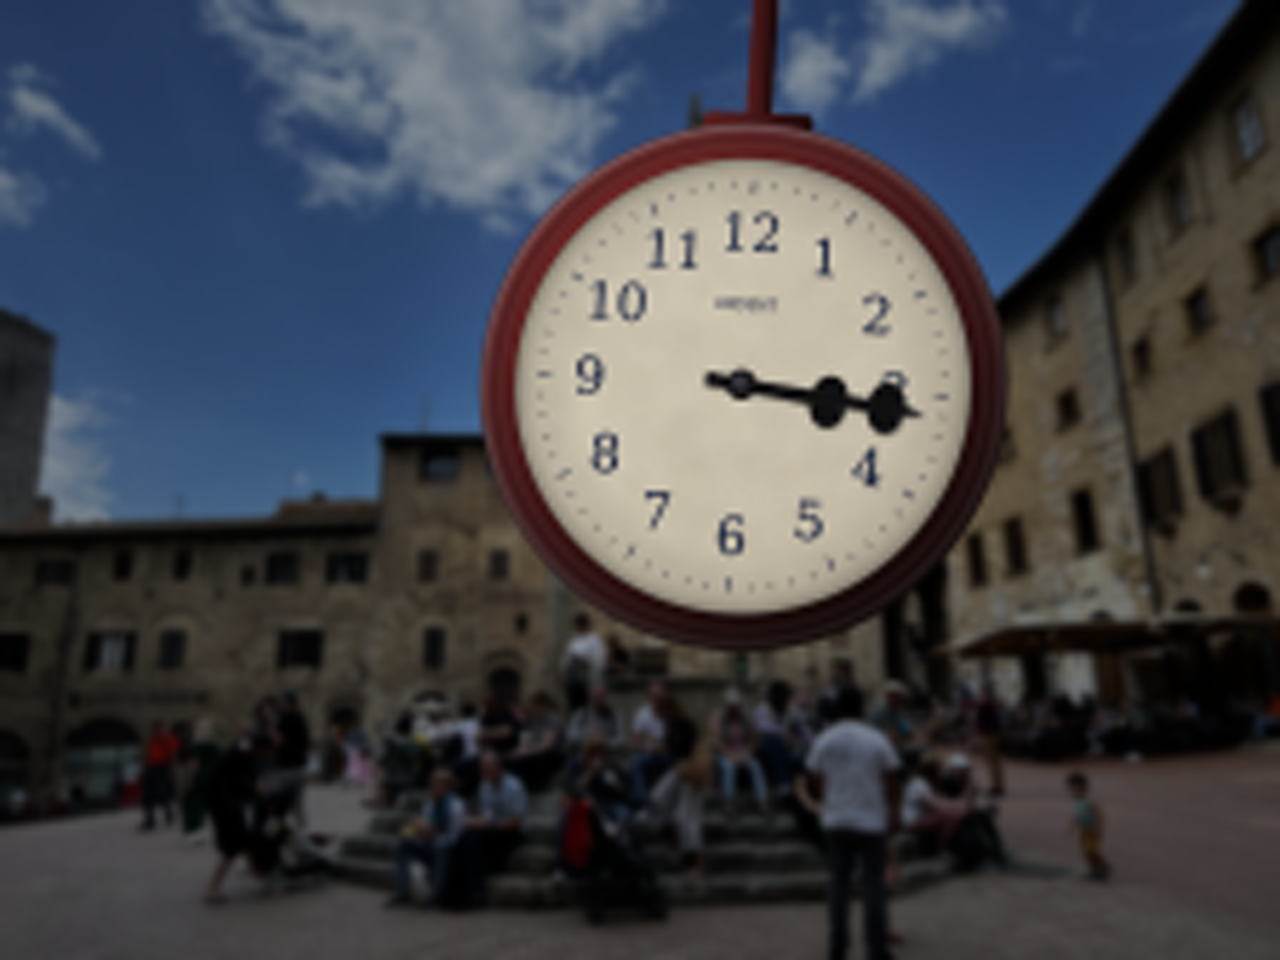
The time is {"hour": 3, "minute": 16}
